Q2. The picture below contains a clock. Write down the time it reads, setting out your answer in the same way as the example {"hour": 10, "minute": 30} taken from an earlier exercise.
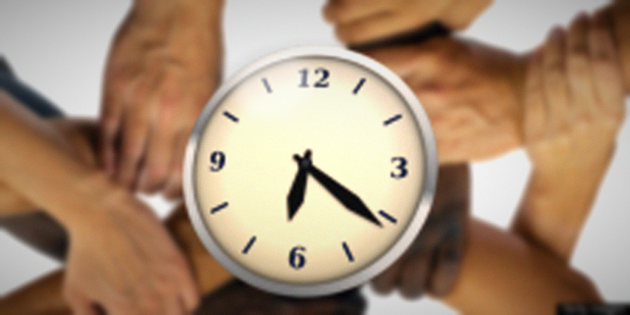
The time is {"hour": 6, "minute": 21}
